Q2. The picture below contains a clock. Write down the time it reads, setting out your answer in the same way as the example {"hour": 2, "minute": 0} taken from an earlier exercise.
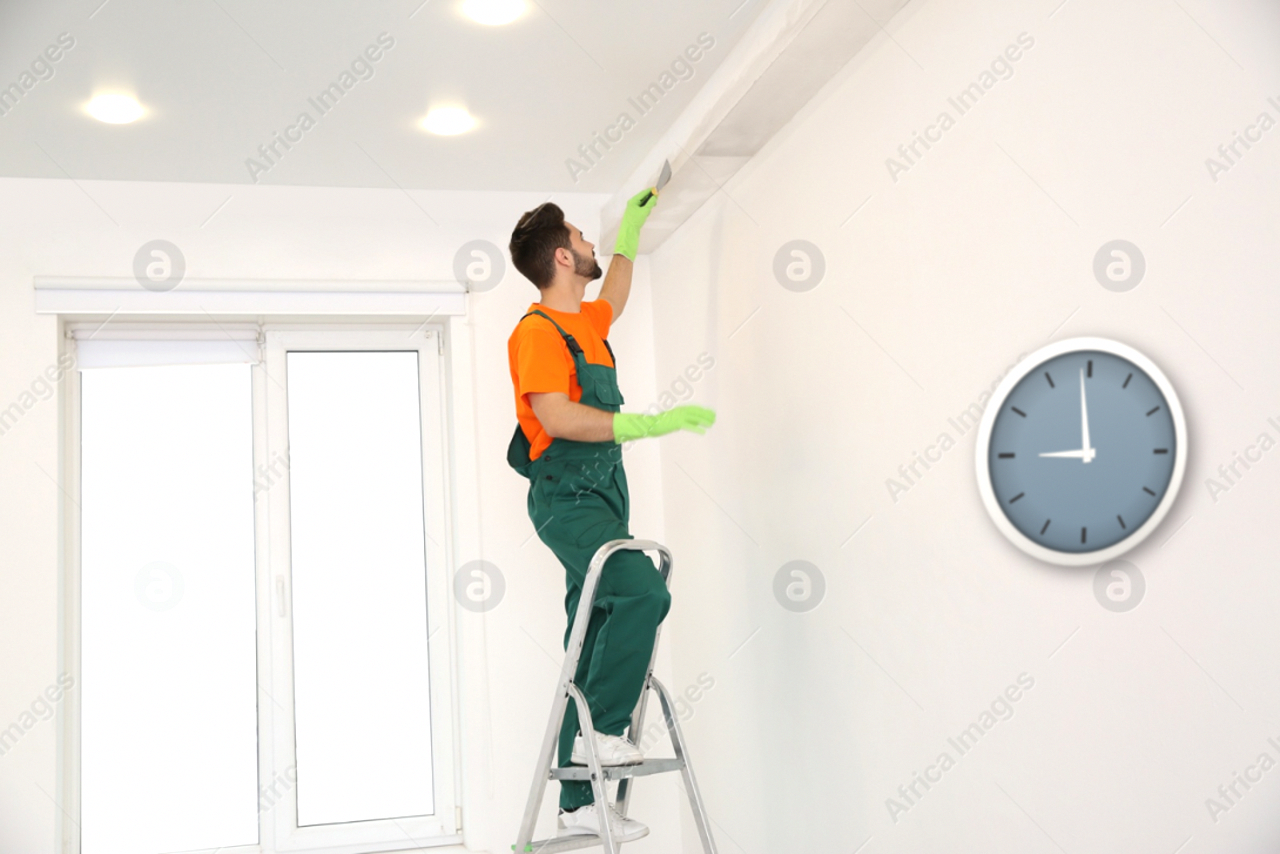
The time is {"hour": 8, "minute": 59}
